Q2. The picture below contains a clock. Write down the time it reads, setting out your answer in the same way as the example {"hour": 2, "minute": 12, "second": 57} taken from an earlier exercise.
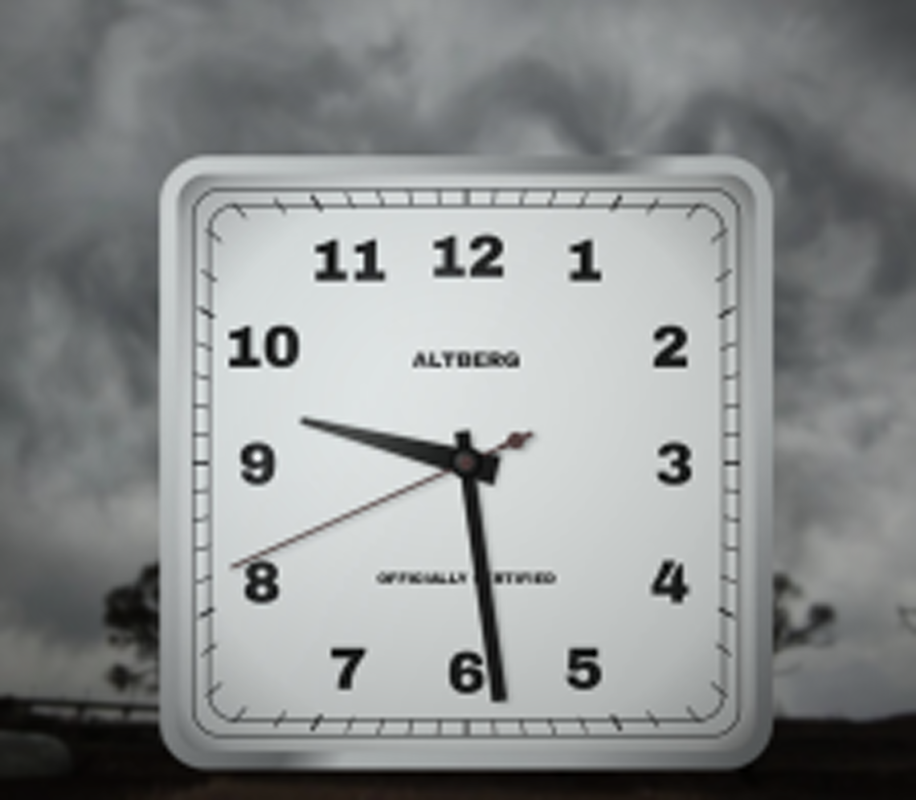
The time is {"hour": 9, "minute": 28, "second": 41}
